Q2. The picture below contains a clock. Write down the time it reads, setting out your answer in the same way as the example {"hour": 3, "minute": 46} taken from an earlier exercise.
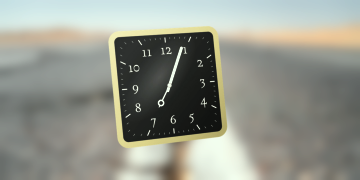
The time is {"hour": 7, "minute": 4}
